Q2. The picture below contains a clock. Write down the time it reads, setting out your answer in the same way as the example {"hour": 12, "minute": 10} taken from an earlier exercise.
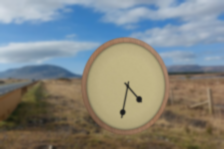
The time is {"hour": 4, "minute": 32}
